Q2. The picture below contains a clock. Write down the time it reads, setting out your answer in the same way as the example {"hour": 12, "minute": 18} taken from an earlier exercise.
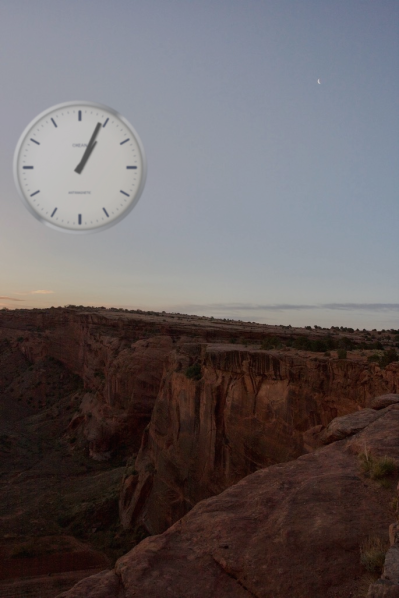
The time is {"hour": 1, "minute": 4}
